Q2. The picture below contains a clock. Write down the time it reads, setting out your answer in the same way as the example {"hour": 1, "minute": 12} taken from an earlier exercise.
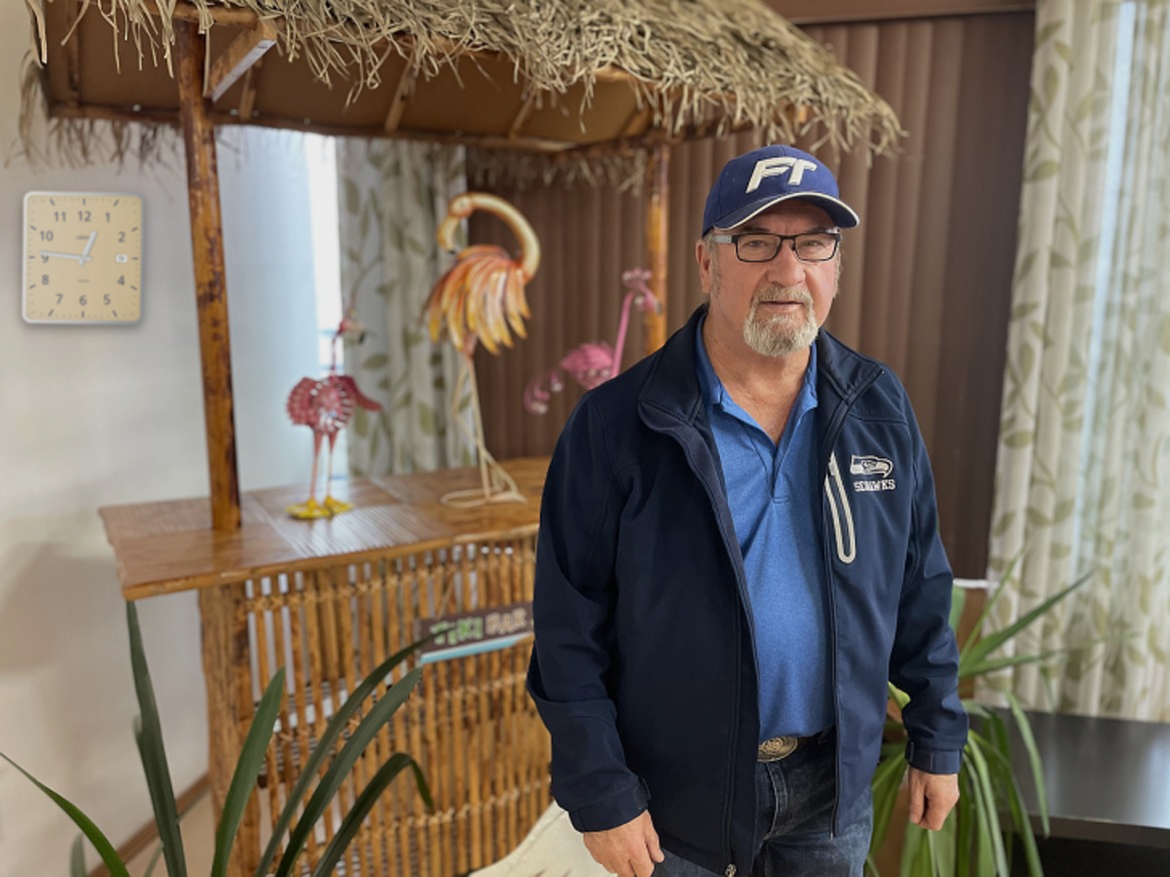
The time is {"hour": 12, "minute": 46}
